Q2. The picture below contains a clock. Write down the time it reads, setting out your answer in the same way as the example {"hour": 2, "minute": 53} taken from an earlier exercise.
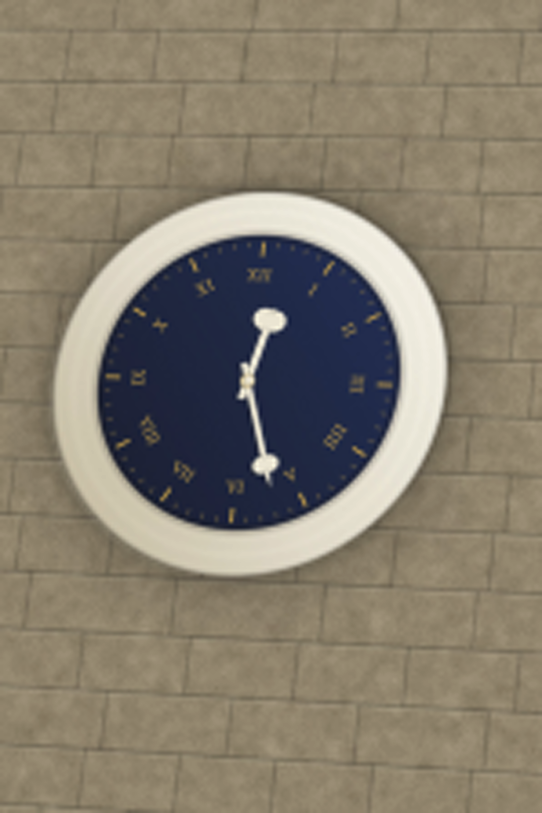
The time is {"hour": 12, "minute": 27}
